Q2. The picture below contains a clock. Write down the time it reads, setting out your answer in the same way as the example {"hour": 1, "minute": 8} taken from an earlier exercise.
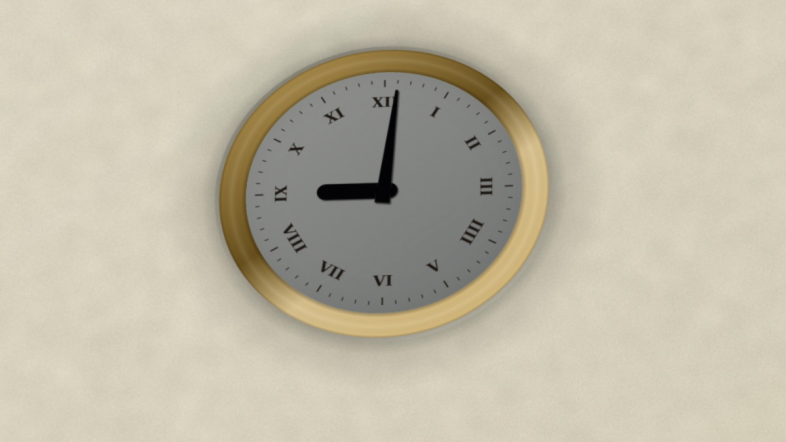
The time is {"hour": 9, "minute": 1}
